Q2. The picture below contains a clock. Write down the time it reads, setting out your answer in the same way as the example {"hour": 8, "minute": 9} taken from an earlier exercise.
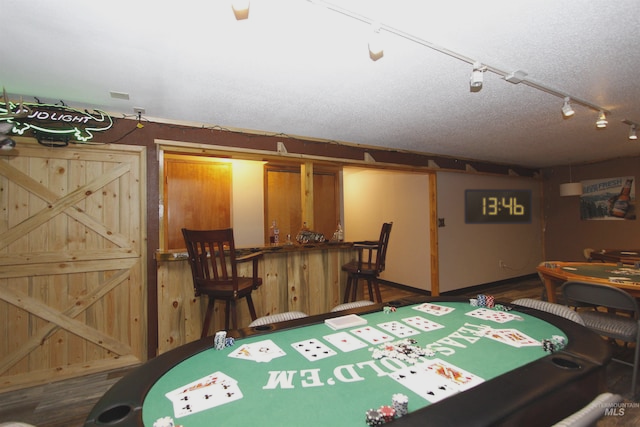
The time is {"hour": 13, "minute": 46}
